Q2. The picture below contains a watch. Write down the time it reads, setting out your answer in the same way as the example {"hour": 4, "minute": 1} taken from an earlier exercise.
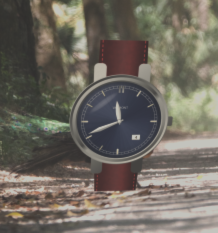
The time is {"hour": 11, "minute": 41}
